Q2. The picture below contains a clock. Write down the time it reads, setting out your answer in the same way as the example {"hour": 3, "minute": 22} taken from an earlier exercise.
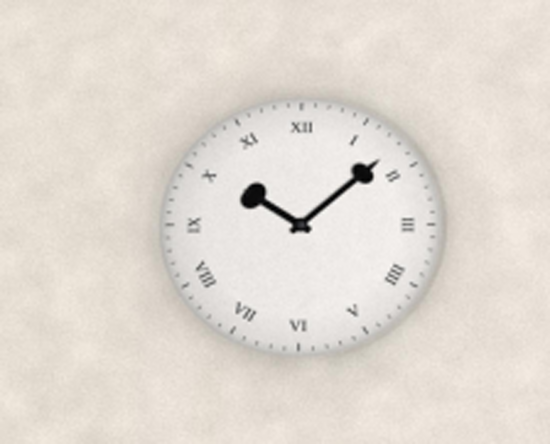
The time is {"hour": 10, "minute": 8}
